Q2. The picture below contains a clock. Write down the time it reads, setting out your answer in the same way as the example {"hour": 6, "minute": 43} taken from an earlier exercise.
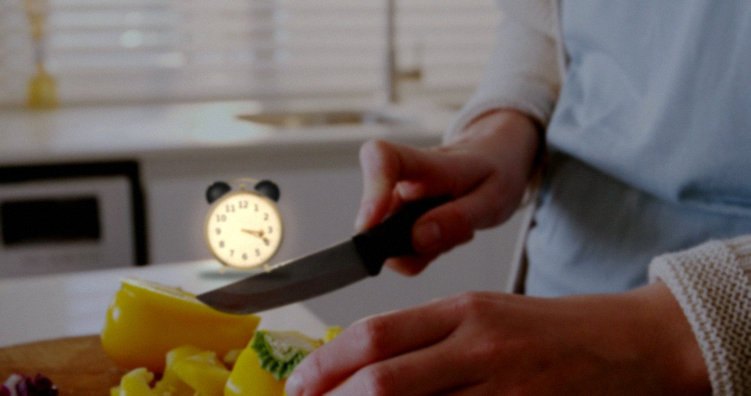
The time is {"hour": 3, "minute": 19}
